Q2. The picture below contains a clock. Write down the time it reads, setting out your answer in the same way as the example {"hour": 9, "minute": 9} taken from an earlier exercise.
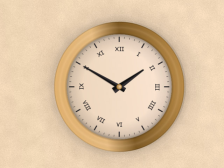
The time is {"hour": 1, "minute": 50}
